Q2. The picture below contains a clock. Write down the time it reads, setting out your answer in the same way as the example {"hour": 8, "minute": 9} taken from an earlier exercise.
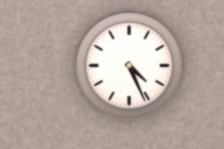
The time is {"hour": 4, "minute": 26}
